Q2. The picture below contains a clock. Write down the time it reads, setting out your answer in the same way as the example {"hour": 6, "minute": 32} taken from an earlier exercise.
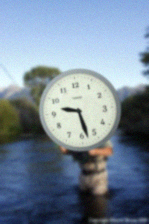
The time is {"hour": 9, "minute": 28}
